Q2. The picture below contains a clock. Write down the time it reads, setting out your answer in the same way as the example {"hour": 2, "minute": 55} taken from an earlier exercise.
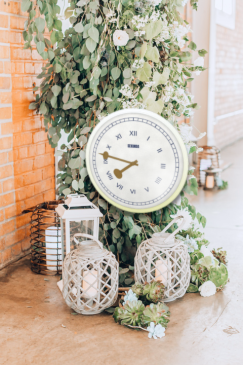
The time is {"hour": 7, "minute": 47}
